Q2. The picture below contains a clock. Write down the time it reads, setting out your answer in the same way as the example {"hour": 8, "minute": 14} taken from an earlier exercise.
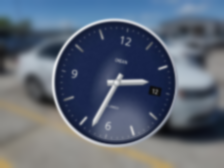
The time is {"hour": 2, "minute": 33}
